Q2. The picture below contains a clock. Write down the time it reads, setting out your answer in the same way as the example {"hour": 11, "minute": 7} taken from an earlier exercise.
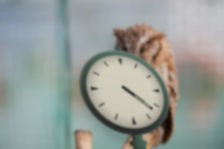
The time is {"hour": 4, "minute": 22}
